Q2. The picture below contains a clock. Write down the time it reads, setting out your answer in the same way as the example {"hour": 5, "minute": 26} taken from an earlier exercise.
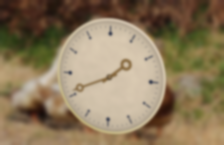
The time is {"hour": 1, "minute": 41}
